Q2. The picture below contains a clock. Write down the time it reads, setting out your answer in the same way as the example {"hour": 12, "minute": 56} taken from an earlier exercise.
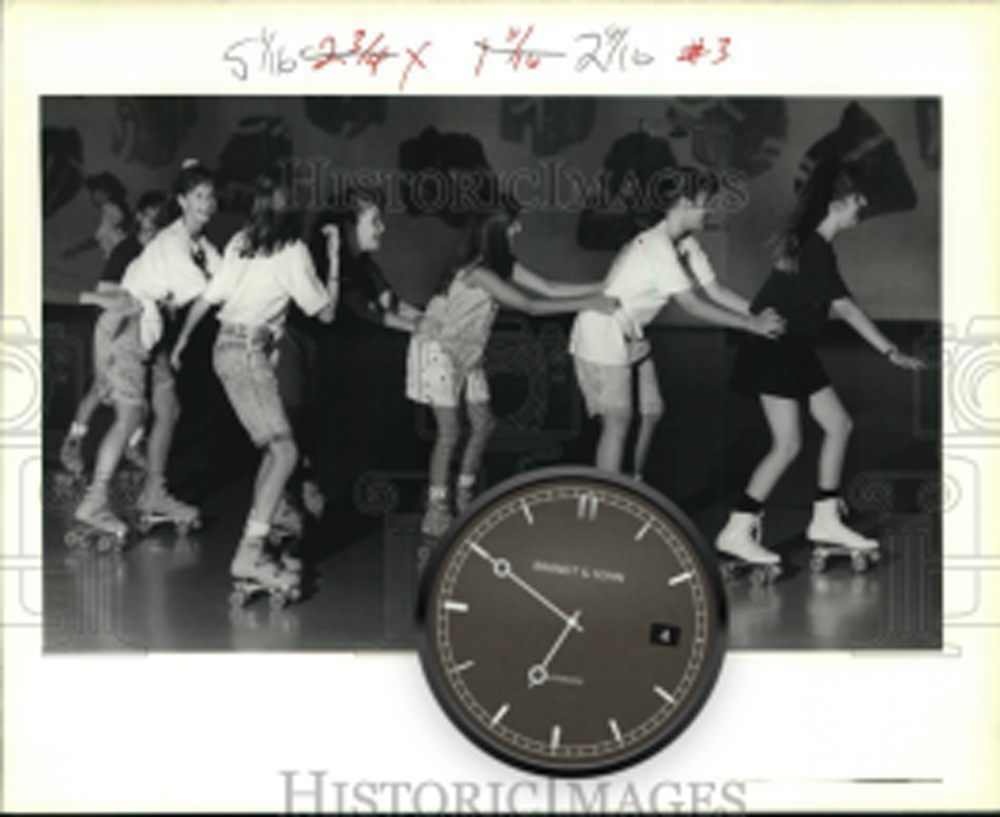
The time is {"hour": 6, "minute": 50}
